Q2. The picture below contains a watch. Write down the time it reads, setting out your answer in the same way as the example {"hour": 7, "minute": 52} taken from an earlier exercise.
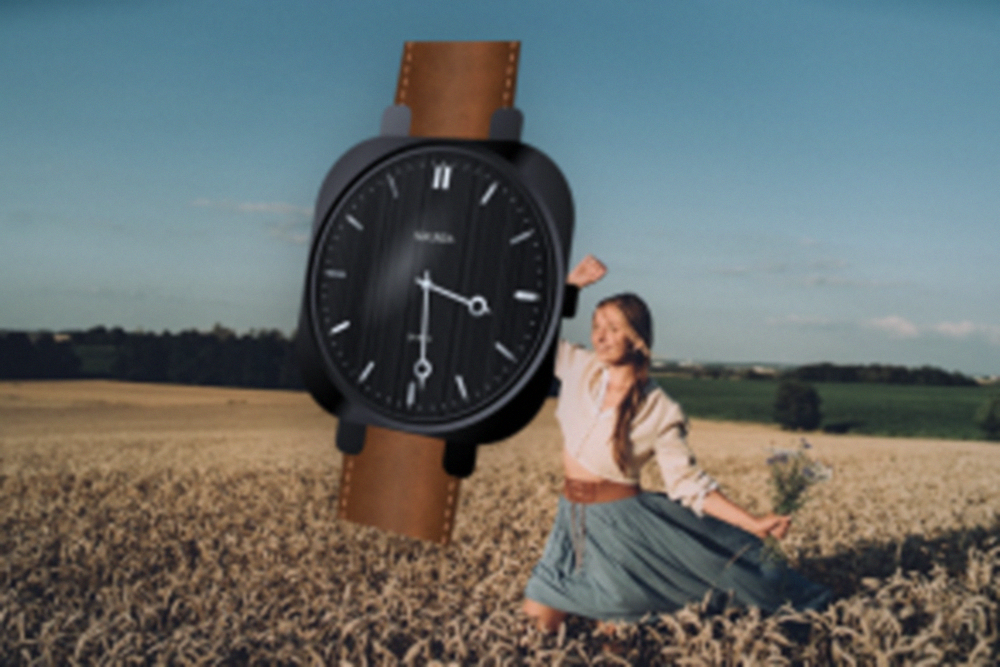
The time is {"hour": 3, "minute": 29}
